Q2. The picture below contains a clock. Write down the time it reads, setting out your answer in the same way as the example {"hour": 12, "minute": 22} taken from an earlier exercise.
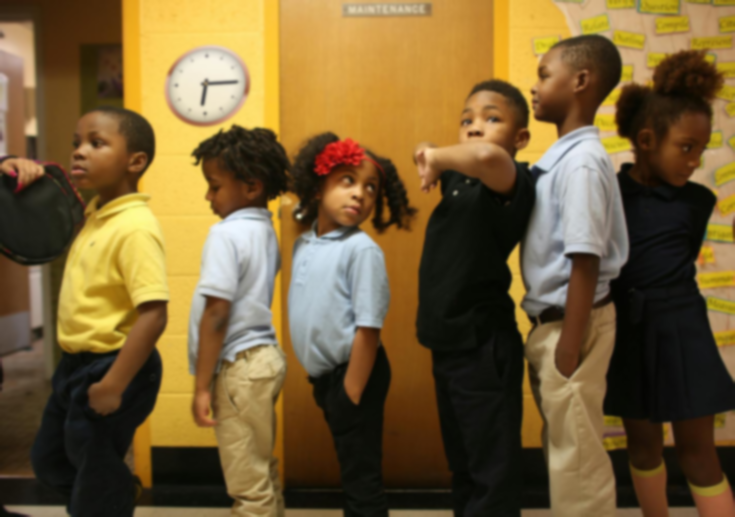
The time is {"hour": 6, "minute": 15}
